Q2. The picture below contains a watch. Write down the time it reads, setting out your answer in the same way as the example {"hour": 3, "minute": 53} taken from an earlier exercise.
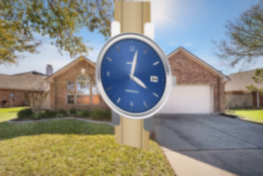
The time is {"hour": 4, "minute": 2}
